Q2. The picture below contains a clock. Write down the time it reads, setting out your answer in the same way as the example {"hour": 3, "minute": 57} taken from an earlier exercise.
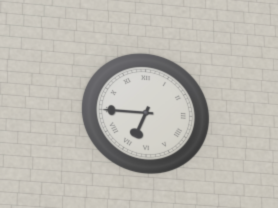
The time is {"hour": 6, "minute": 45}
